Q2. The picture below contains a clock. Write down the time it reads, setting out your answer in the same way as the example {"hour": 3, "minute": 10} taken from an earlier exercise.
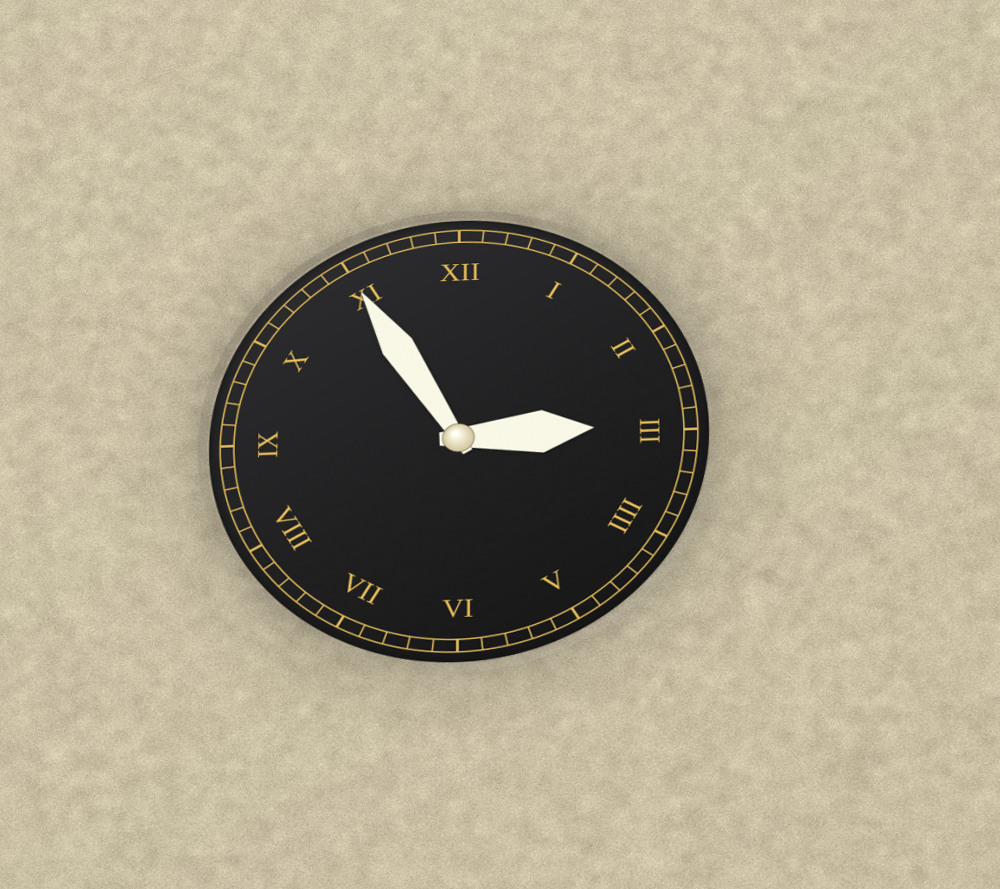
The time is {"hour": 2, "minute": 55}
